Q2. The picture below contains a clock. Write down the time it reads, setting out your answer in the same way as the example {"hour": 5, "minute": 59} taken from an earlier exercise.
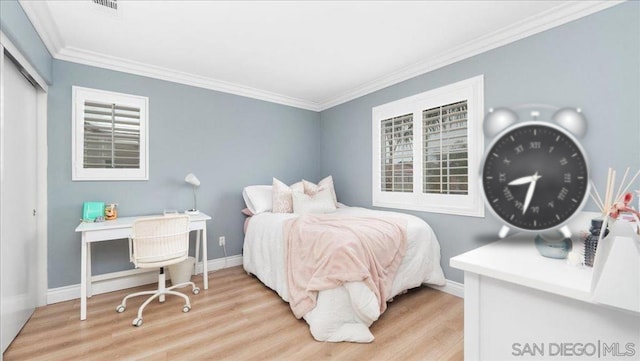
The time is {"hour": 8, "minute": 33}
